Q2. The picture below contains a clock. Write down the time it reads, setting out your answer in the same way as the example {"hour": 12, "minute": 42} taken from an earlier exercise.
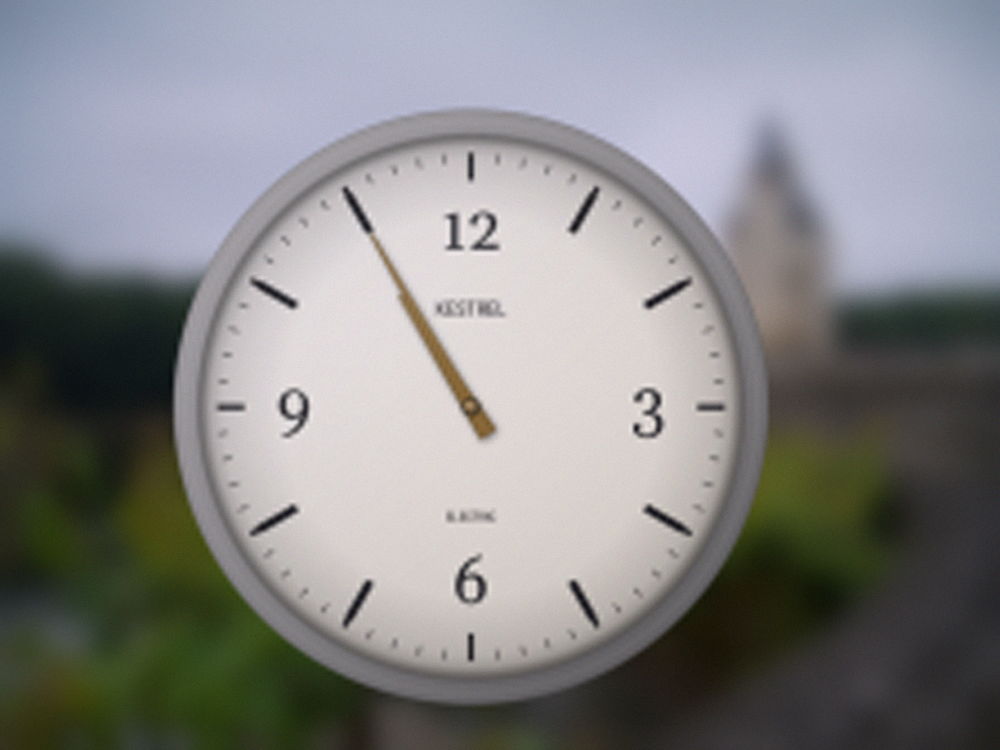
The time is {"hour": 10, "minute": 55}
